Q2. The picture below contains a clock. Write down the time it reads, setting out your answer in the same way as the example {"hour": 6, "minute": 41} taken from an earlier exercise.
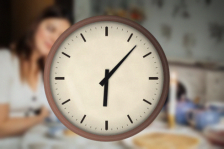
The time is {"hour": 6, "minute": 7}
